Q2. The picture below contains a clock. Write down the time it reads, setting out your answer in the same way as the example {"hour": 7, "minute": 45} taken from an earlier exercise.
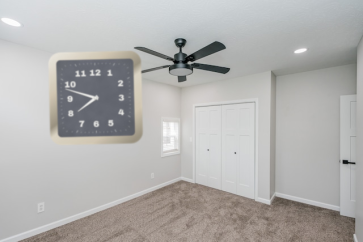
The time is {"hour": 7, "minute": 48}
